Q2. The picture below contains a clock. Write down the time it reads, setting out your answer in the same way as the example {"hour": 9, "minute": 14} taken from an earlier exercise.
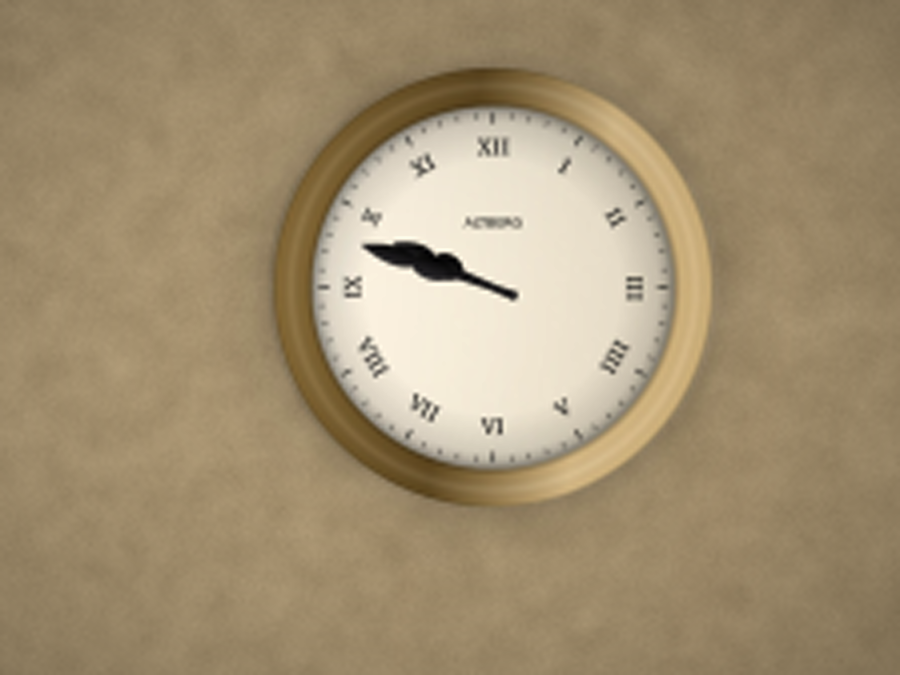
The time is {"hour": 9, "minute": 48}
